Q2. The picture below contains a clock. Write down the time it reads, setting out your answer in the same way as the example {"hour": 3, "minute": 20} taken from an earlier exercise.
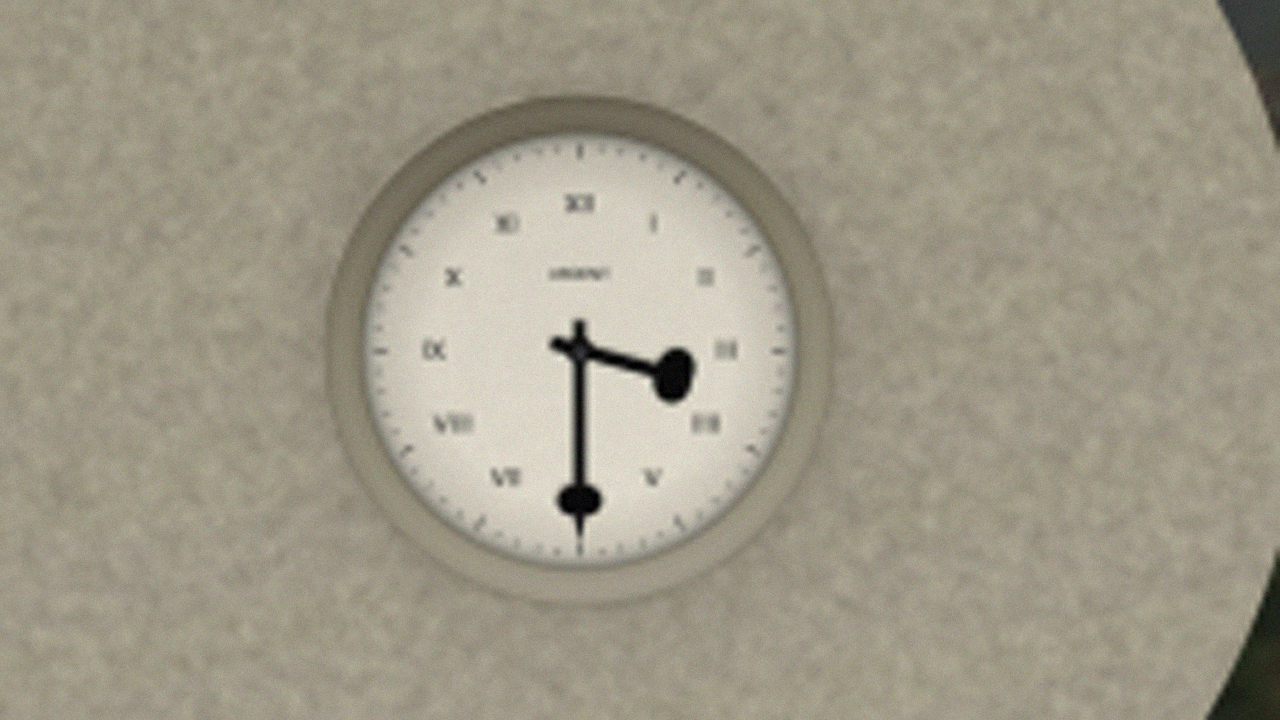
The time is {"hour": 3, "minute": 30}
